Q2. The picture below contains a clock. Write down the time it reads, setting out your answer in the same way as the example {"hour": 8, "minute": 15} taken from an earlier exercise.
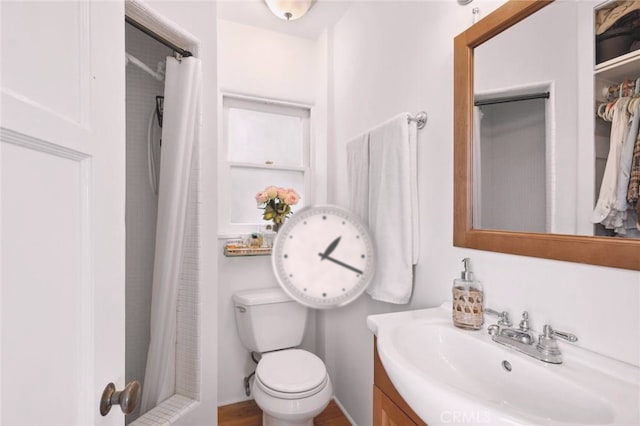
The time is {"hour": 1, "minute": 19}
